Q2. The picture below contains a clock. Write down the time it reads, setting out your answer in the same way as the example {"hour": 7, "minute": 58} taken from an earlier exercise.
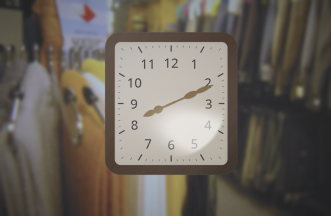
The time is {"hour": 8, "minute": 11}
